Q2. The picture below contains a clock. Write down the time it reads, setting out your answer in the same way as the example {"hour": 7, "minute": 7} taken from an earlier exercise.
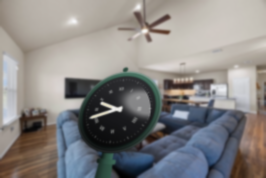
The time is {"hour": 9, "minute": 42}
